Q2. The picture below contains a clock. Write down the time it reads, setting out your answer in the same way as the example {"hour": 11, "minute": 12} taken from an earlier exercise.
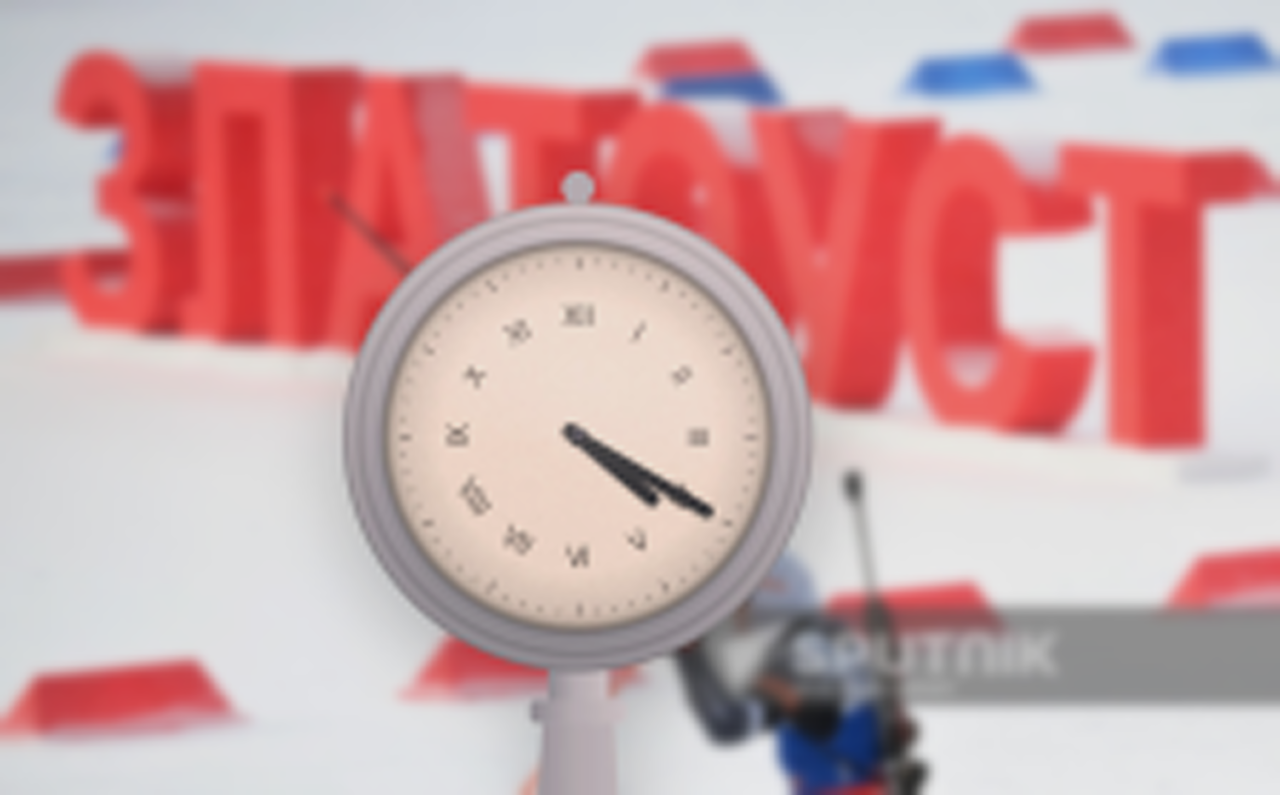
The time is {"hour": 4, "minute": 20}
